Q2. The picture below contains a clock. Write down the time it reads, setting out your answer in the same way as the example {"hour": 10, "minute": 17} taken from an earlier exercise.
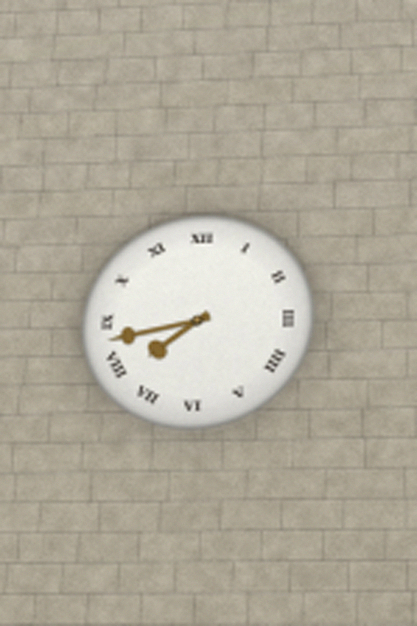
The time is {"hour": 7, "minute": 43}
